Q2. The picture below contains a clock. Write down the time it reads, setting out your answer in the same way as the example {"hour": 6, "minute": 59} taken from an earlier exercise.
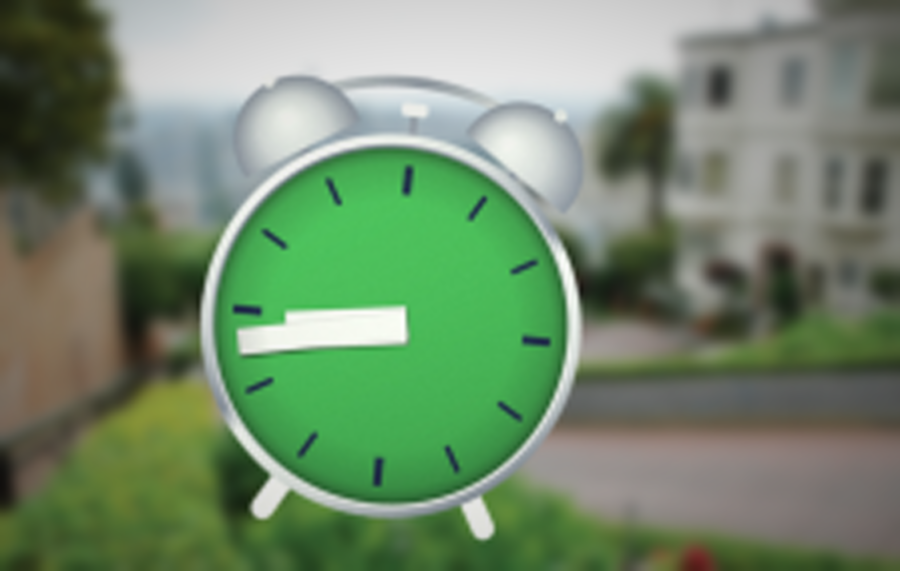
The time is {"hour": 8, "minute": 43}
